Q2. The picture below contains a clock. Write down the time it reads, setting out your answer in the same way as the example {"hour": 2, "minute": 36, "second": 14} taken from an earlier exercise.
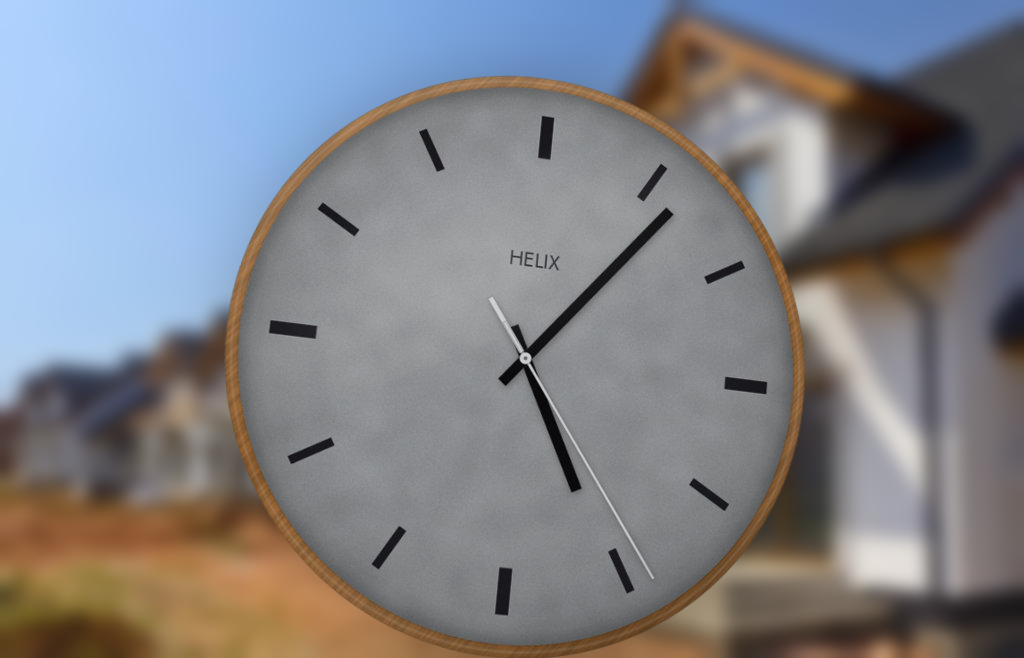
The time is {"hour": 5, "minute": 6, "second": 24}
